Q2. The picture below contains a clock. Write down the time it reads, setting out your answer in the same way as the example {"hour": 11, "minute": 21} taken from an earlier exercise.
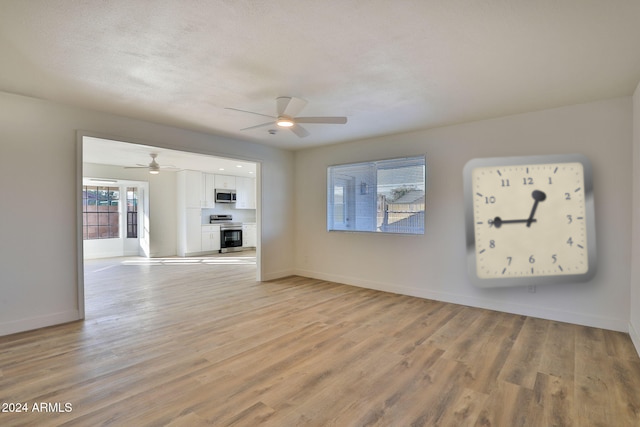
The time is {"hour": 12, "minute": 45}
